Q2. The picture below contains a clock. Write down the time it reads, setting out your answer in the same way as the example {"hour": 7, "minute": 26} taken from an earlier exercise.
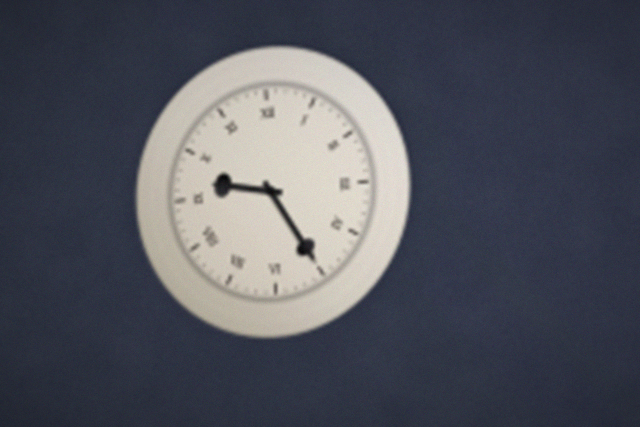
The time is {"hour": 9, "minute": 25}
